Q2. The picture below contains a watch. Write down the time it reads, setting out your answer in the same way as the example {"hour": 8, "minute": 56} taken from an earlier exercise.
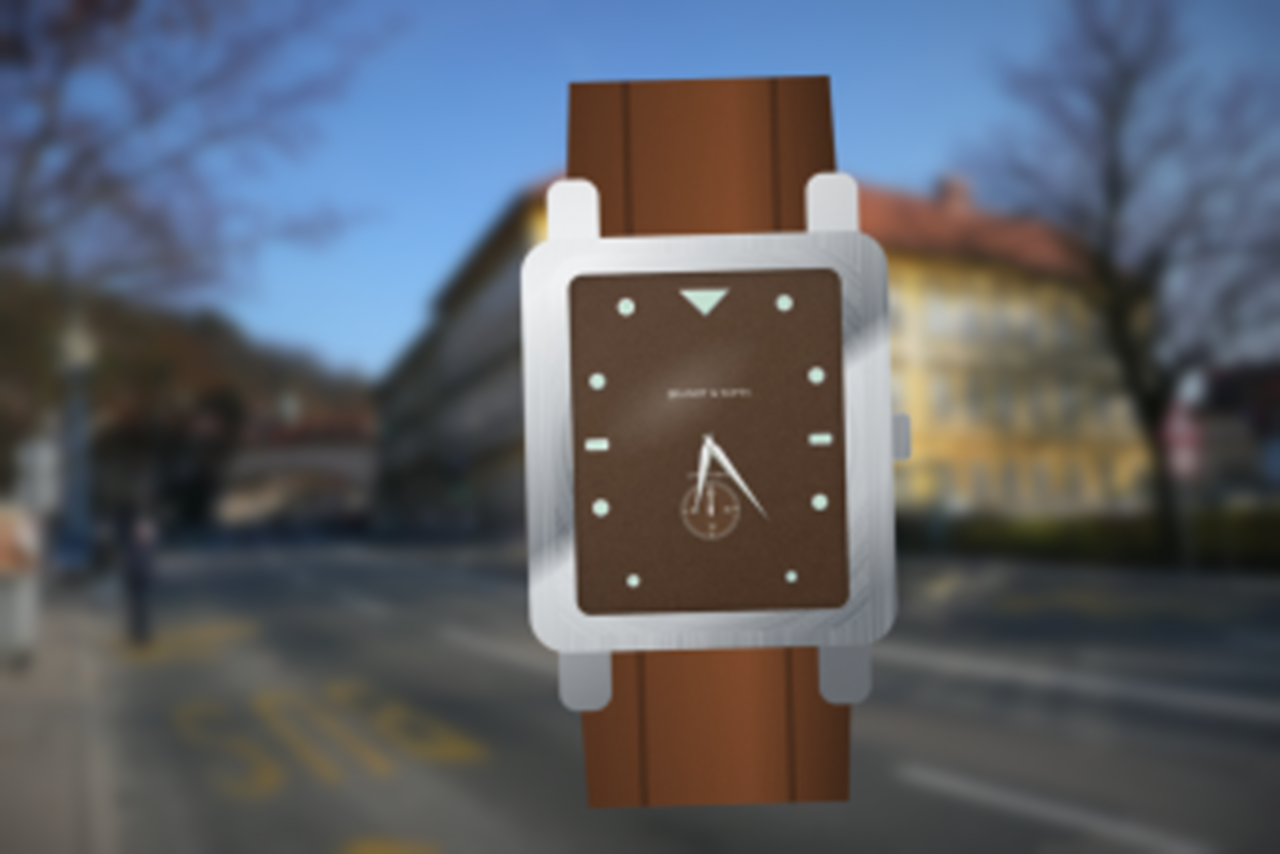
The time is {"hour": 6, "minute": 24}
